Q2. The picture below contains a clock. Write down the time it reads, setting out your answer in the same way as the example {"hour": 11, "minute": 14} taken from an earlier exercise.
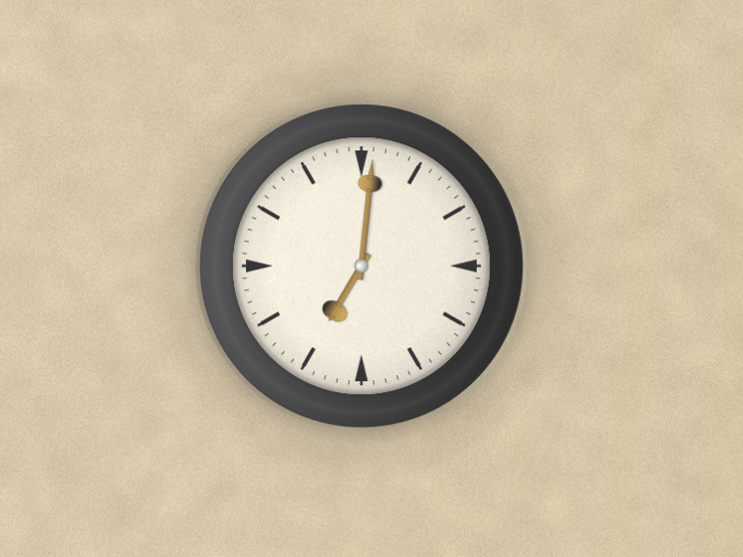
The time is {"hour": 7, "minute": 1}
